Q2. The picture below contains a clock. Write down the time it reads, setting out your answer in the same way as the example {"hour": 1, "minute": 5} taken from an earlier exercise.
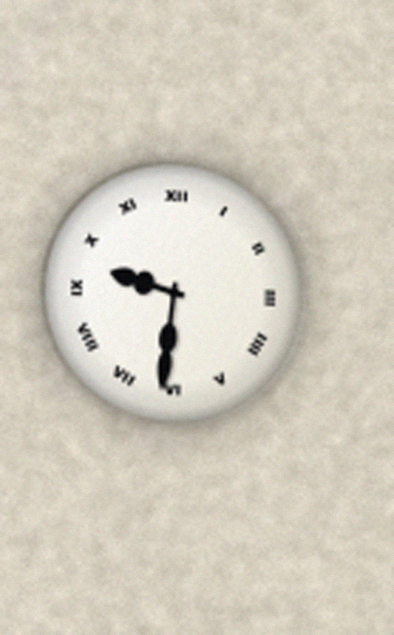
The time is {"hour": 9, "minute": 31}
